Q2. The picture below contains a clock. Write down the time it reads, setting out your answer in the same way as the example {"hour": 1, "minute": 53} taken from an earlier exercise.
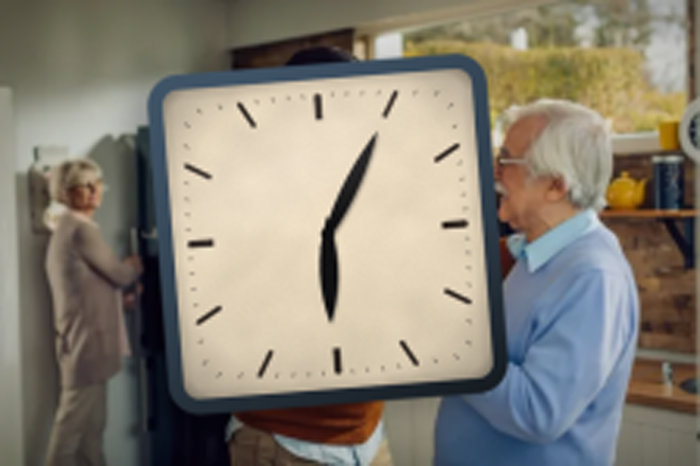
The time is {"hour": 6, "minute": 5}
